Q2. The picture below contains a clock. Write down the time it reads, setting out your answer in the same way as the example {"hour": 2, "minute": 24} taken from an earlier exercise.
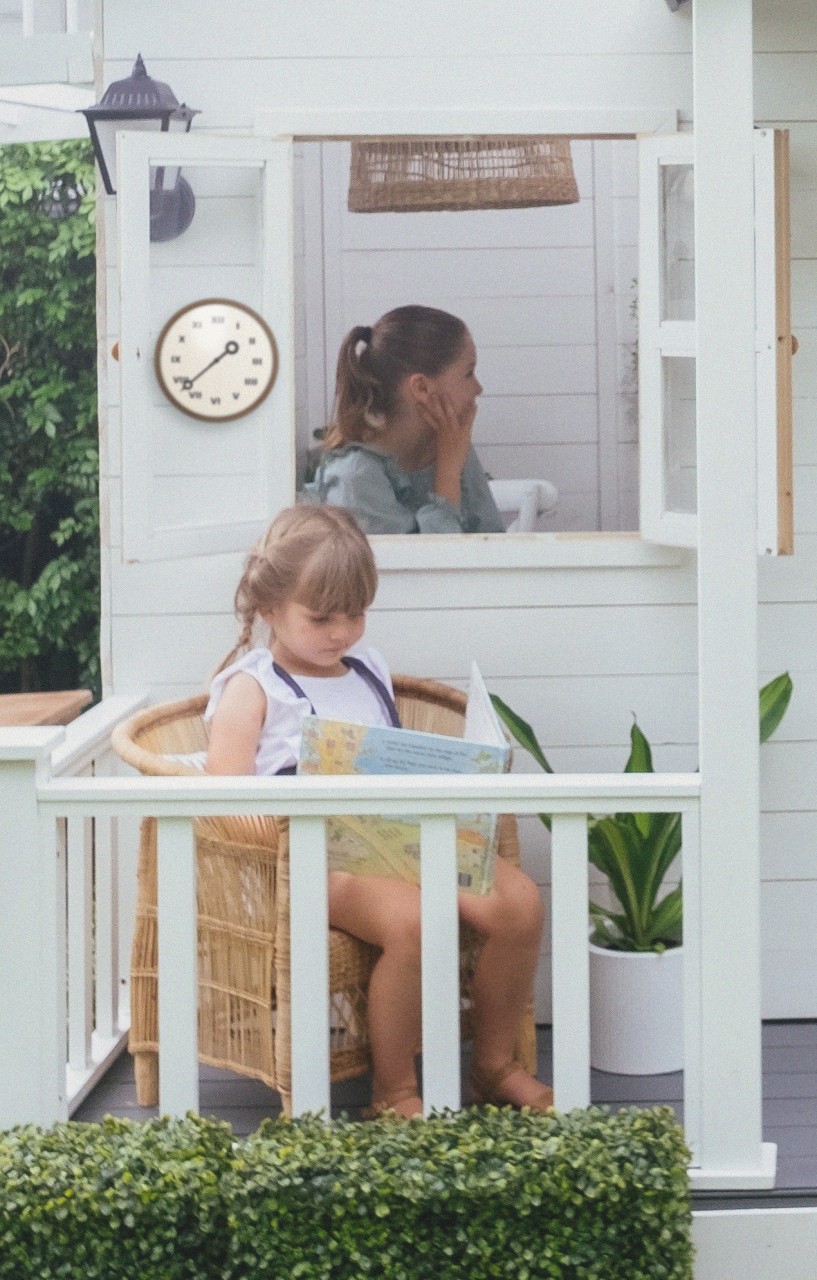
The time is {"hour": 1, "minute": 38}
